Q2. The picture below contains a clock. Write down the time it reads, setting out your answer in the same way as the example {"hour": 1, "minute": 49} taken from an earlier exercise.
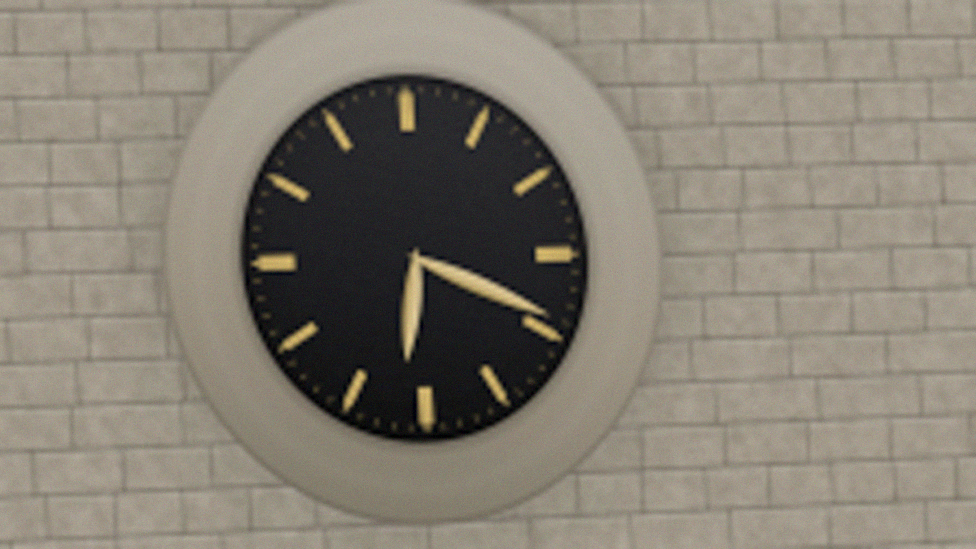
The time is {"hour": 6, "minute": 19}
